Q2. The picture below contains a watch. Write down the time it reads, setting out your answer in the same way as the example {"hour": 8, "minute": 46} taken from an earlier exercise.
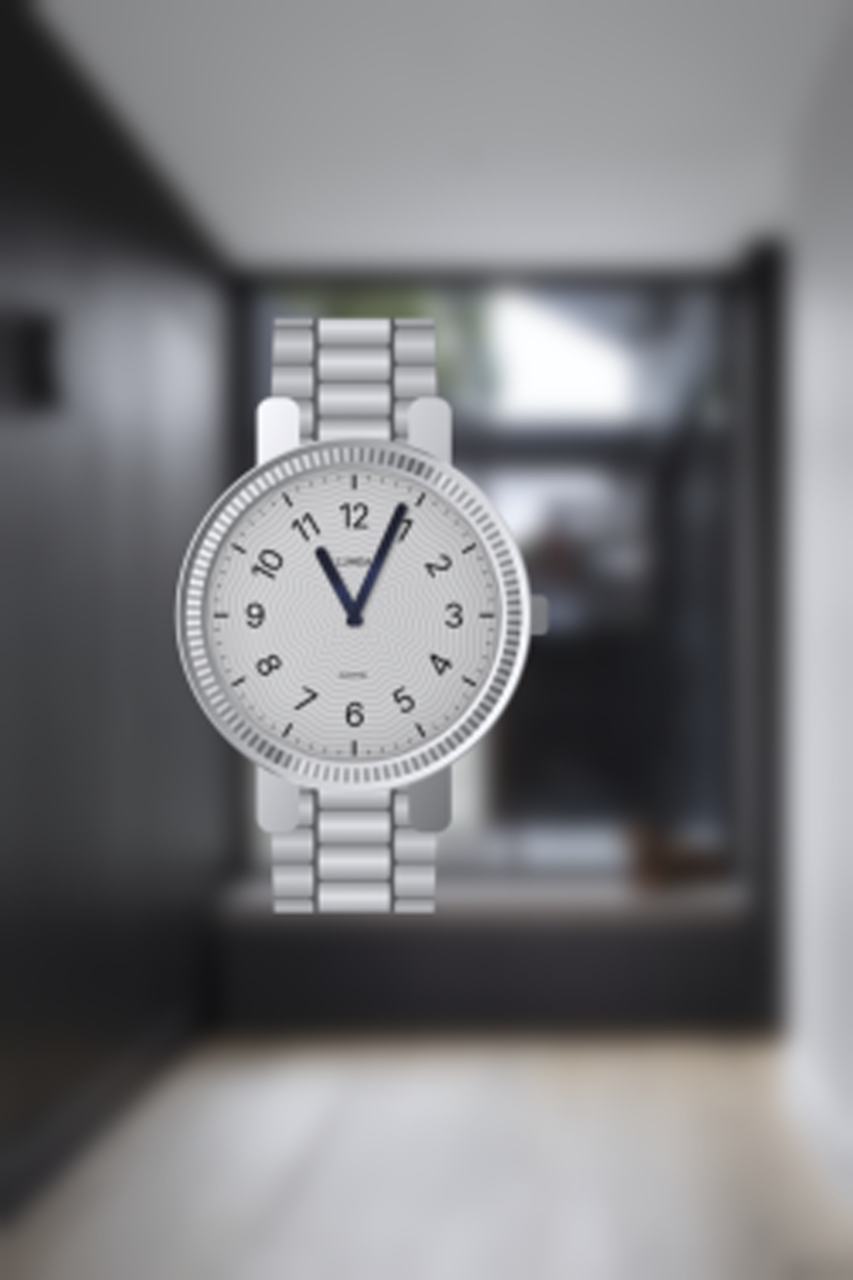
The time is {"hour": 11, "minute": 4}
